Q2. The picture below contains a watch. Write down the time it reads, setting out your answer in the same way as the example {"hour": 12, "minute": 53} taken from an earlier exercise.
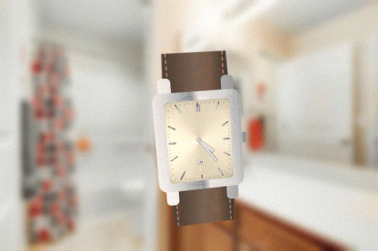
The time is {"hour": 4, "minute": 24}
